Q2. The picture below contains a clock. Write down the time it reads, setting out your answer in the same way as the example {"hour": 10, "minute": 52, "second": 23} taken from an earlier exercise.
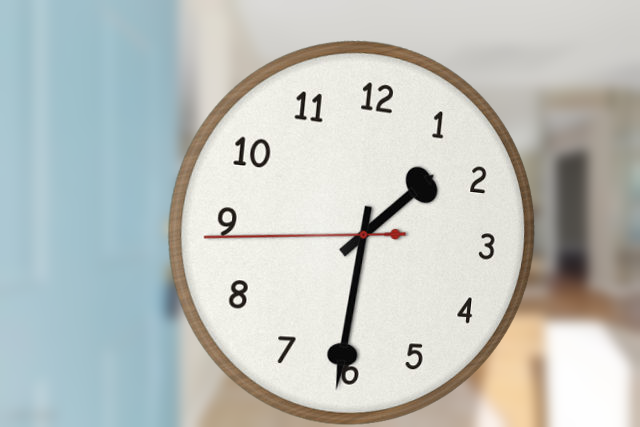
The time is {"hour": 1, "minute": 30, "second": 44}
